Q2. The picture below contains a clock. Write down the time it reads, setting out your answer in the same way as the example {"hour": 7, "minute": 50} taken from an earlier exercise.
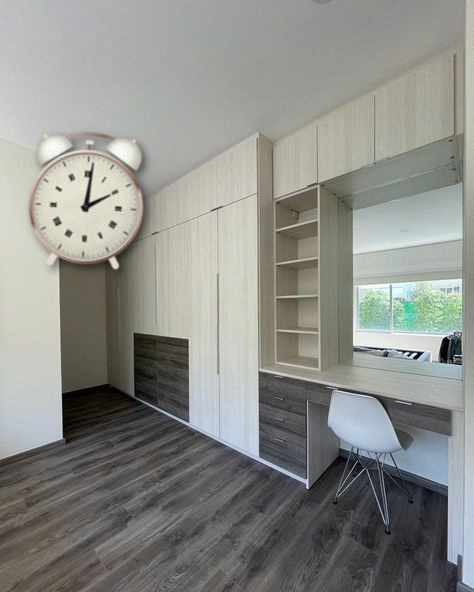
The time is {"hour": 2, "minute": 1}
